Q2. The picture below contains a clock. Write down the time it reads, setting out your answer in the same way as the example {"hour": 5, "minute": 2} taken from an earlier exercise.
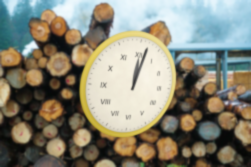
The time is {"hour": 12, "minute": 2}
